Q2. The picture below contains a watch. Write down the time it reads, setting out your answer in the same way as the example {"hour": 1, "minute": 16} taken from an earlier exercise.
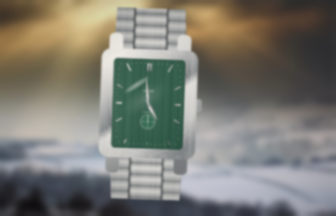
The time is {"hour": 4, "minute": 59}
